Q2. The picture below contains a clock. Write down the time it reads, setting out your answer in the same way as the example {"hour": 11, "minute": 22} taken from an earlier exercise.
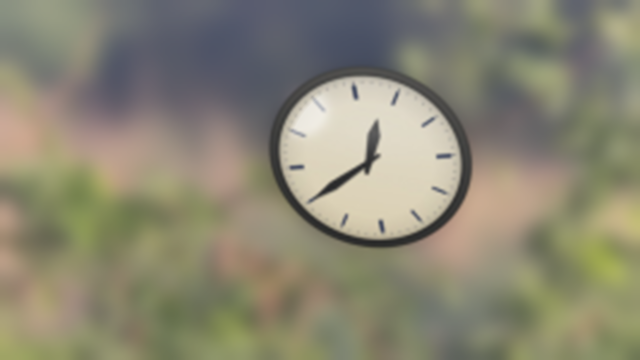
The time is {"hour": 12, "minute": 40}
